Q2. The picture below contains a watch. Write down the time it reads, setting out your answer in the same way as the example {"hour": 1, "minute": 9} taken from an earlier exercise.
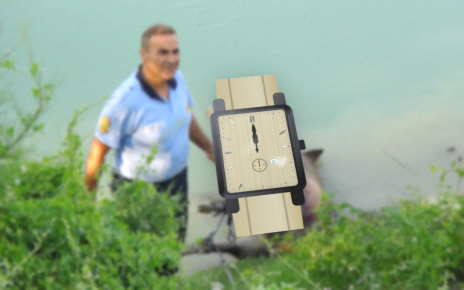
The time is {"hour": 12, "minute": 0}
